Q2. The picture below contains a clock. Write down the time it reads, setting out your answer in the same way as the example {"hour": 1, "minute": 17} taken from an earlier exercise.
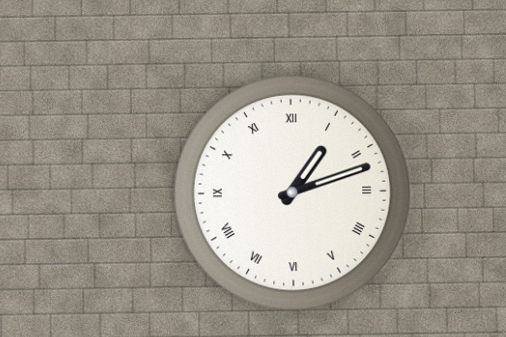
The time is {"hour": 1, "minute": 12}
